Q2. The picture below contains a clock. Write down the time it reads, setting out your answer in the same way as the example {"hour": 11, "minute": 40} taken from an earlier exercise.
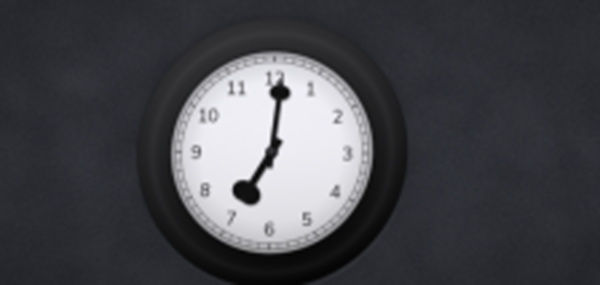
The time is {"hour": 7, "minute": 1}
